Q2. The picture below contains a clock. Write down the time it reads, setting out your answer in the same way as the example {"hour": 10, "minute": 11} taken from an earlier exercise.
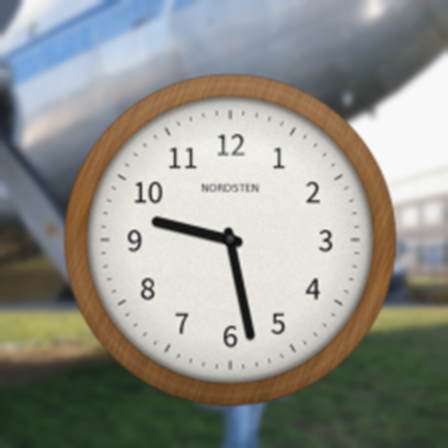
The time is {"hour": 9, "minute": 28}
